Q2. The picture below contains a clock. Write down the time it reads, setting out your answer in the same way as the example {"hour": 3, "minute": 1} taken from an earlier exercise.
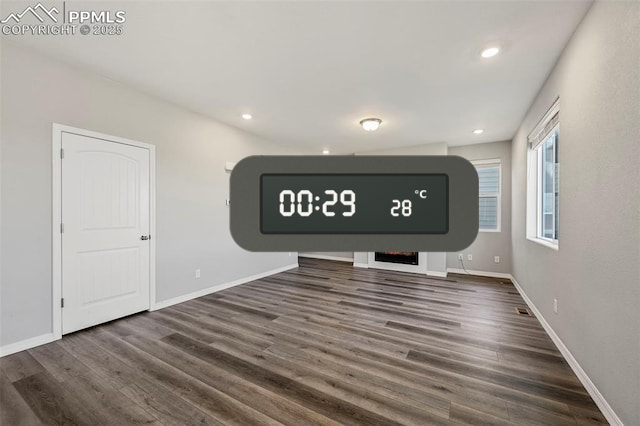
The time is {"hour": 0, "minute": 29}
